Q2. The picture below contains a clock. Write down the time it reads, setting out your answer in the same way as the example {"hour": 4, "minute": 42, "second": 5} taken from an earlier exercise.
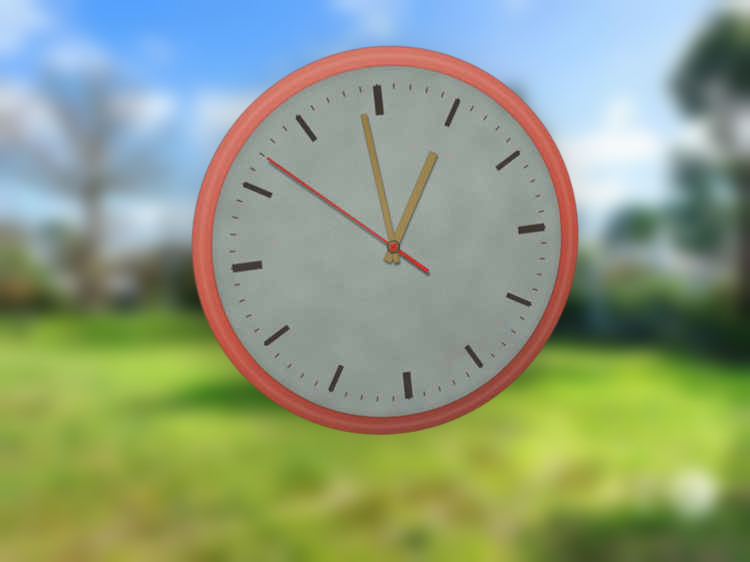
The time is {"hour": 12, "minute": 58, "second": 52}
